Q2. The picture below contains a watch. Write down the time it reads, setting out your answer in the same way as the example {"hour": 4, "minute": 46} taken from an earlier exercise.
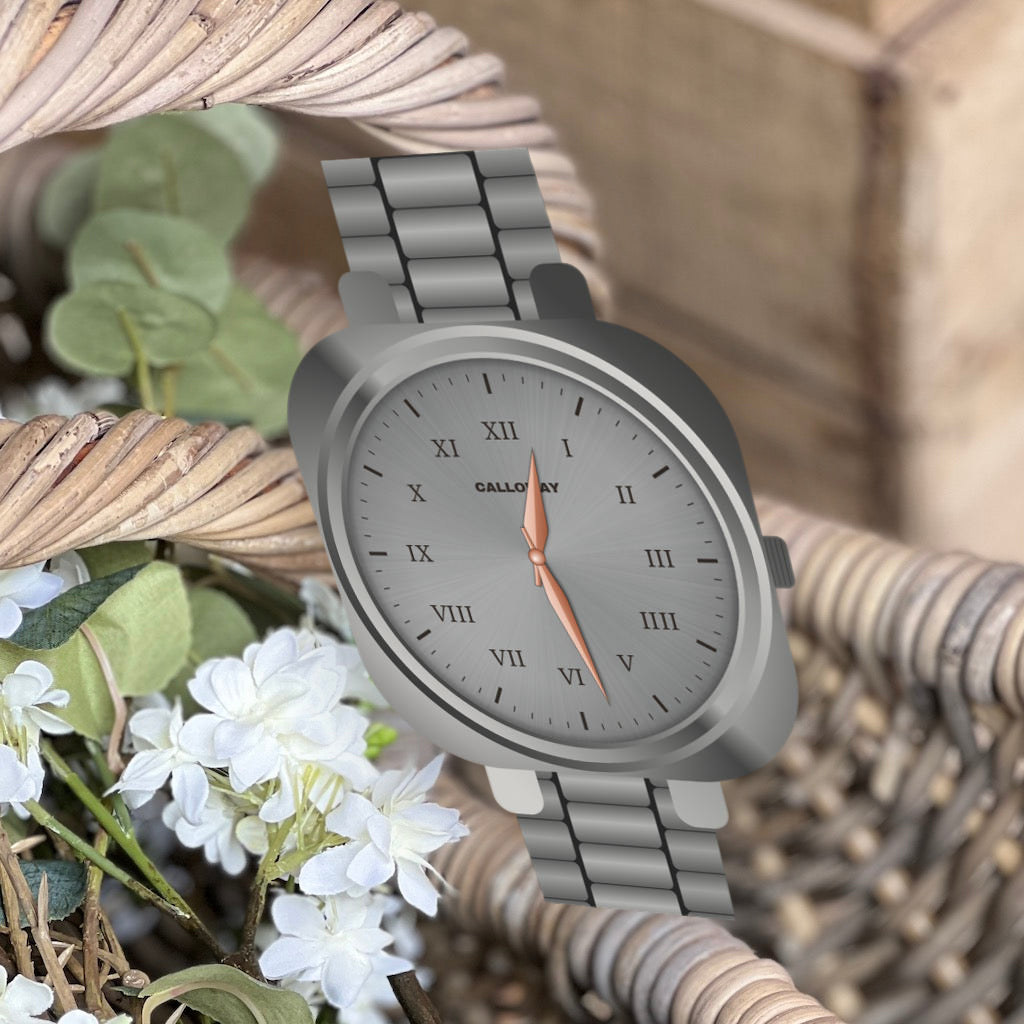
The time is {"hour": 12, "minute": 28}
